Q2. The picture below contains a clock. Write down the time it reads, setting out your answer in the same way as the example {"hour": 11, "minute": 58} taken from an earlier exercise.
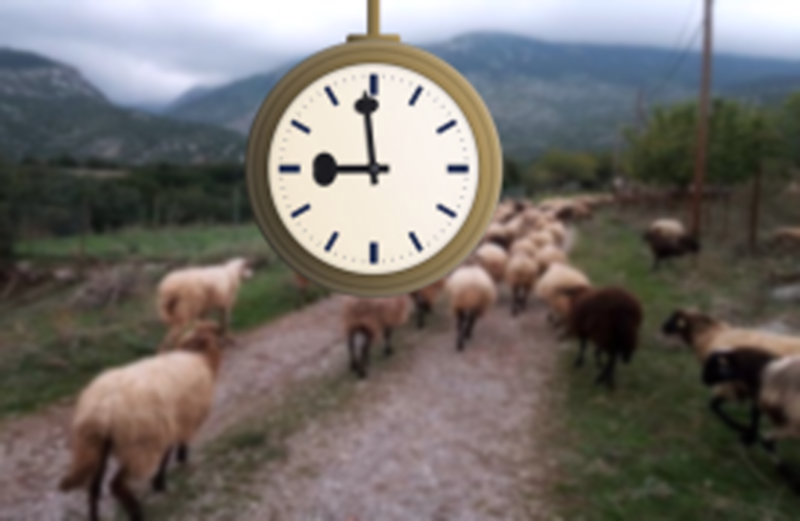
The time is {"hour": 8, "minute": 59}
